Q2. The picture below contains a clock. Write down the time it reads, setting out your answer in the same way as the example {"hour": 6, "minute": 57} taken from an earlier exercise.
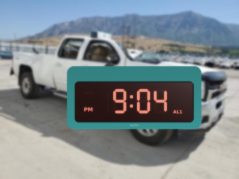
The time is {"hour": 9, "minute": 4}
